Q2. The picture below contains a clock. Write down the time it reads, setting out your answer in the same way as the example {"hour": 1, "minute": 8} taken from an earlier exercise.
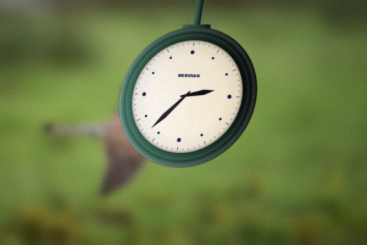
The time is {"hour": 2, "minute": 37}
